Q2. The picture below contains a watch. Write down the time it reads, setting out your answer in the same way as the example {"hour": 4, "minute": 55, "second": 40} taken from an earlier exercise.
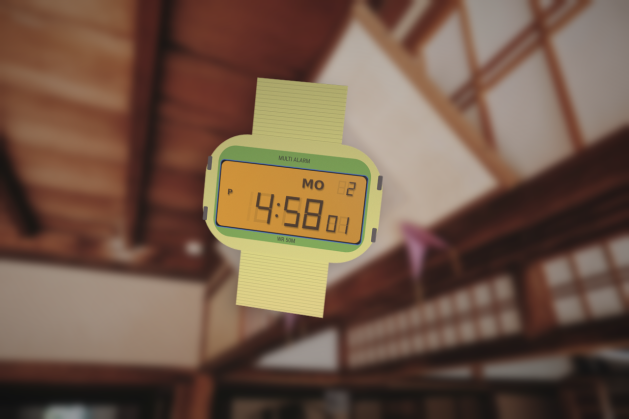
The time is {"hour": 4, "minute": 58, "second": 1}
